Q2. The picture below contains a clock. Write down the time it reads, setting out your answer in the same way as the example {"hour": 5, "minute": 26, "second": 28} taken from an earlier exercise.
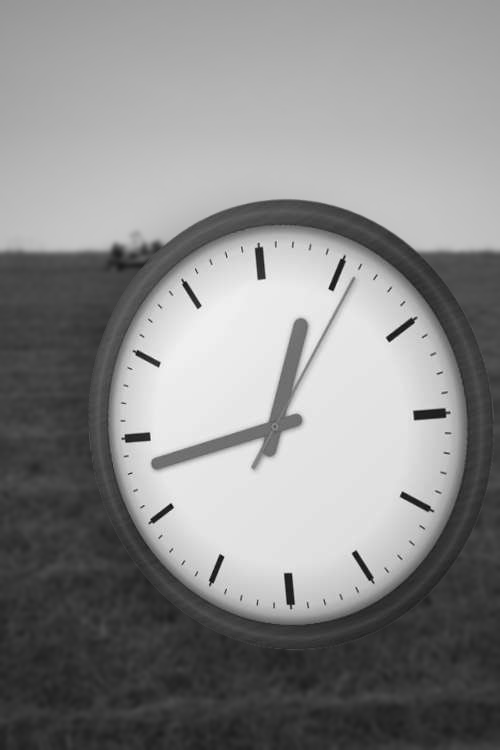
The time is {"hour": 12, "minute": 43, "second": 6}
